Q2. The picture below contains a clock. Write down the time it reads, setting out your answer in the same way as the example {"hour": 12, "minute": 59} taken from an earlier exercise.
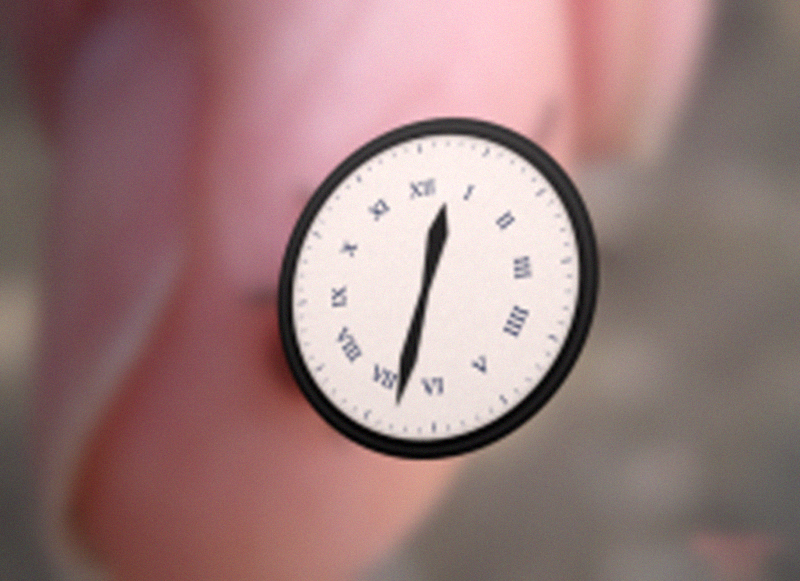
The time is {"hour": 12, "minute": 33}
